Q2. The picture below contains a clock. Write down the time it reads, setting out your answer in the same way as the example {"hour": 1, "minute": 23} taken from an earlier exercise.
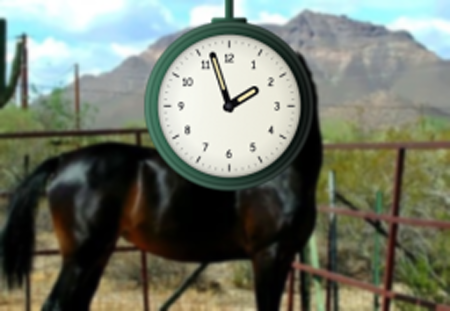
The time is {"hour": 1, "minute": 57}
